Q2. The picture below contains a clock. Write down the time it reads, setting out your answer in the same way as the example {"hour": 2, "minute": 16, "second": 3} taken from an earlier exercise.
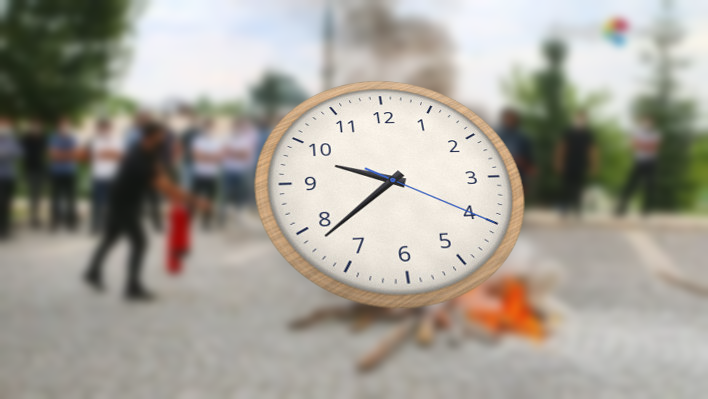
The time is {"hour": 9, "minute": 38, "second": 20}
